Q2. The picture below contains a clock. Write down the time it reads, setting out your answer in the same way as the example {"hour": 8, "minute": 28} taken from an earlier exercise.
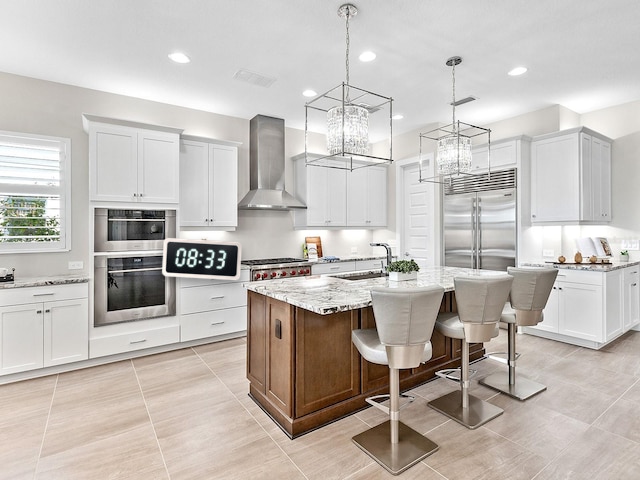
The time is {"hour": 8, "minute": 33}
